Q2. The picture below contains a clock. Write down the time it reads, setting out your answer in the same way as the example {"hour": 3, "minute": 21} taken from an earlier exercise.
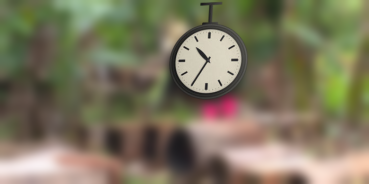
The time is {"hour": 10, "minute": 35}
